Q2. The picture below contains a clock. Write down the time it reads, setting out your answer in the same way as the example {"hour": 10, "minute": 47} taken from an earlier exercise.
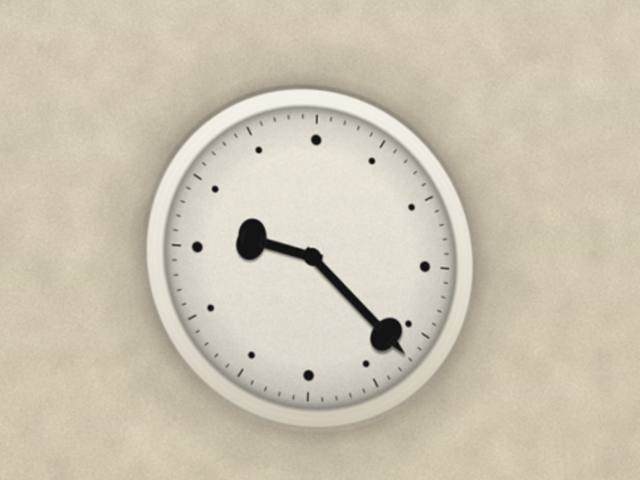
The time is {"hour": 9, "minute": 22}
